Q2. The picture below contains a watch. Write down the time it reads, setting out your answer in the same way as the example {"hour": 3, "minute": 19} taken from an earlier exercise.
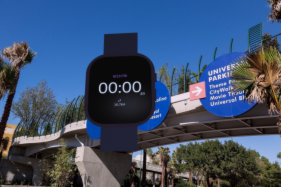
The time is {"hour": 0, "minute": 0}
